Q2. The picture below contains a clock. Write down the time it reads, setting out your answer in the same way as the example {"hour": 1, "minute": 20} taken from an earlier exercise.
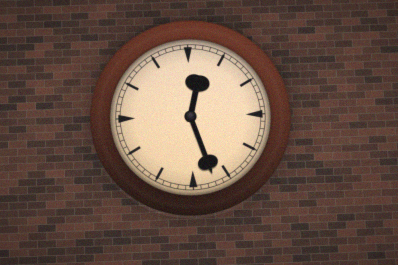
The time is {"hour": 12, "minute": 27}
